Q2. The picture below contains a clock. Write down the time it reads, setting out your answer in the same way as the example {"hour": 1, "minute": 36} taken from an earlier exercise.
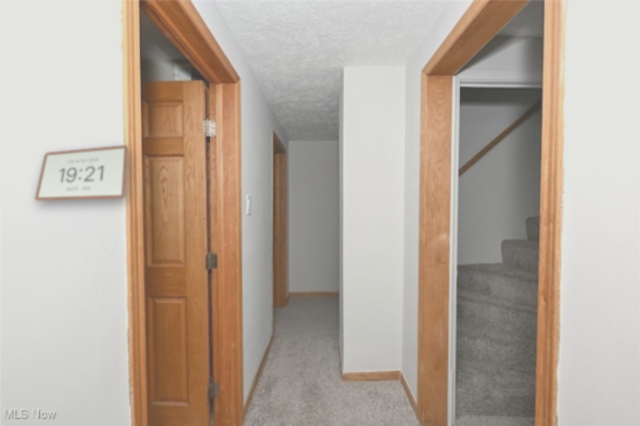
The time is {"hour": 19, "minute": 21}
